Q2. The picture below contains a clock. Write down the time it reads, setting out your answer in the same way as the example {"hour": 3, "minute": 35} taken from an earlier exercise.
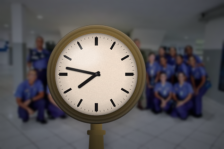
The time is {"hour": 7, "minute": 47}
